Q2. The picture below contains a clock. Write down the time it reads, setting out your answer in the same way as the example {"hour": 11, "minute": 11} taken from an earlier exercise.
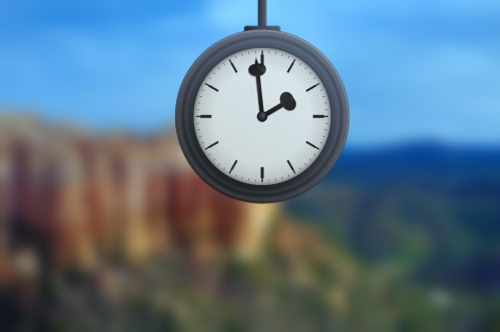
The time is {"hour": 1, "minute": 59}
